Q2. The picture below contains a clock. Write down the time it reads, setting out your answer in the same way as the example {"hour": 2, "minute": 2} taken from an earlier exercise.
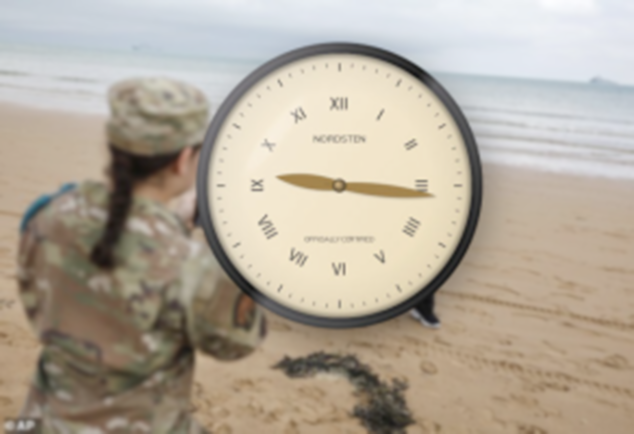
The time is {"hour": 9, "minute": 16}
